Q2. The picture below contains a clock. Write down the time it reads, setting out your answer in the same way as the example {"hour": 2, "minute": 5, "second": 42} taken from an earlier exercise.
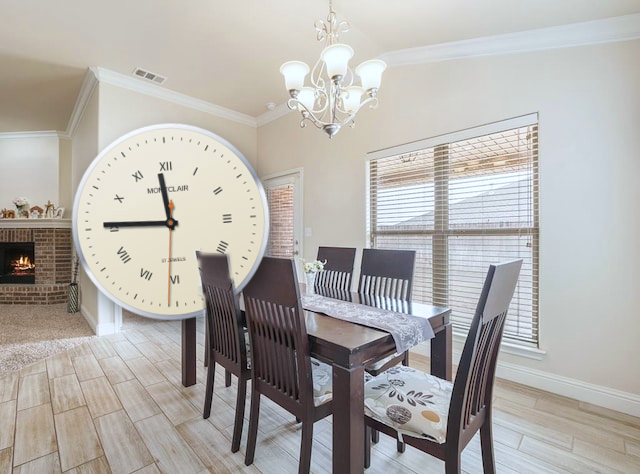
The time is {"hour": 11, "minute": 45, "second": 31}
